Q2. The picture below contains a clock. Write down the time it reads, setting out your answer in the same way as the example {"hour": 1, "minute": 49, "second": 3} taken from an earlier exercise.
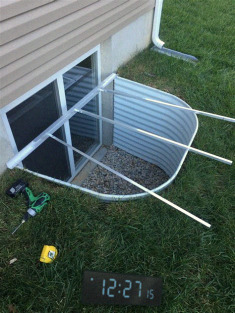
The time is {"hour": 12, "minute": 27, "second": 15}
